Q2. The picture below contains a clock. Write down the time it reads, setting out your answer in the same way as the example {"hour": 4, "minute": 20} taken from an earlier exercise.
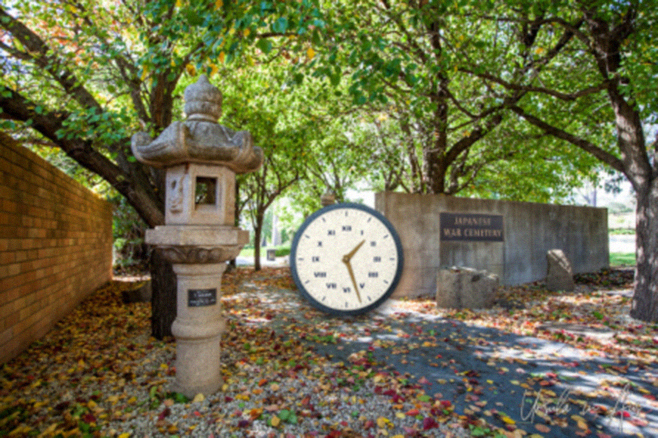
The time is {"hour": 1, "minute": 27}
